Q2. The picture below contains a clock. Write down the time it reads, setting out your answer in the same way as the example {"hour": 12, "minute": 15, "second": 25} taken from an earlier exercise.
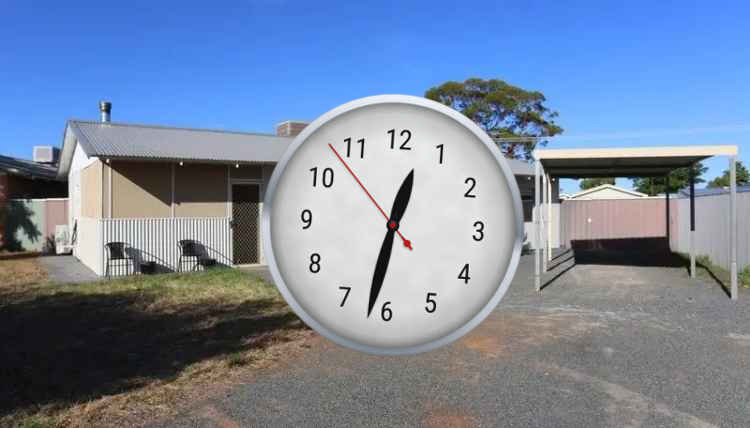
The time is {"hour": 12, "minute": 31, "second": 53}
